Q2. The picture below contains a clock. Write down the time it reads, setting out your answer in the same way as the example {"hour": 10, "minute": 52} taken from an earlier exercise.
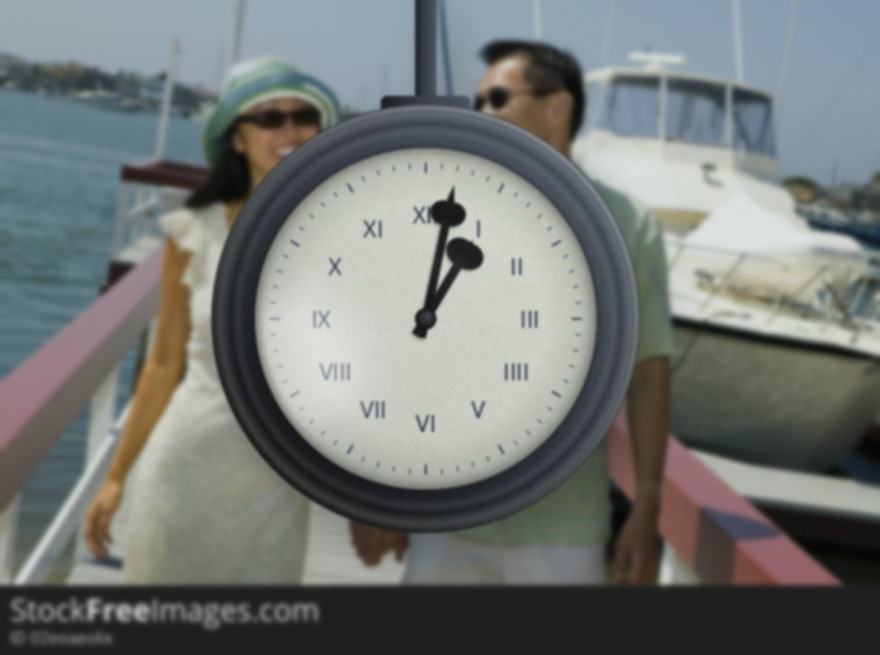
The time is {"hour": 1, "minute": 2}
